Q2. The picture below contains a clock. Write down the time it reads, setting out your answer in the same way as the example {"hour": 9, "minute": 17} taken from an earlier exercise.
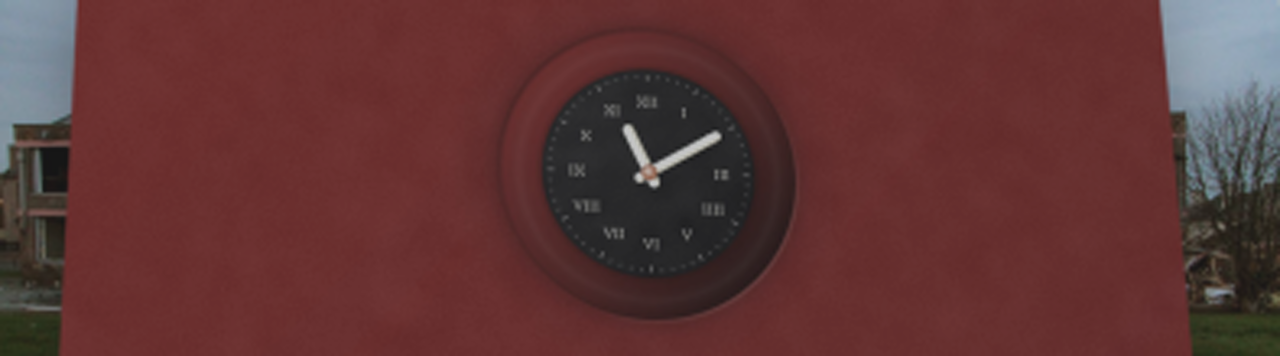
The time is {"hour": 11, "minute": 10}
